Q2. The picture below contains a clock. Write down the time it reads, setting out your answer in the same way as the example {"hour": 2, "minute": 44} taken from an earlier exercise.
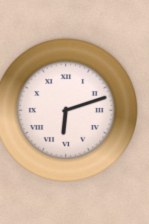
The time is {"hour": 6, "minute": 12}
